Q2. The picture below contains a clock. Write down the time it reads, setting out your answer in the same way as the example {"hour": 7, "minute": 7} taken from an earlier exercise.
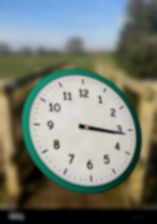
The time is {"hour": 3, "minute": 16}
